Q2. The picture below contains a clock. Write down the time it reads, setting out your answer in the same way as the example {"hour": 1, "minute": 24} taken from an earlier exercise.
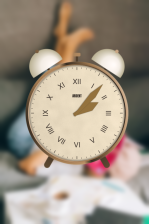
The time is {"hour": 2, "minute": 7}
